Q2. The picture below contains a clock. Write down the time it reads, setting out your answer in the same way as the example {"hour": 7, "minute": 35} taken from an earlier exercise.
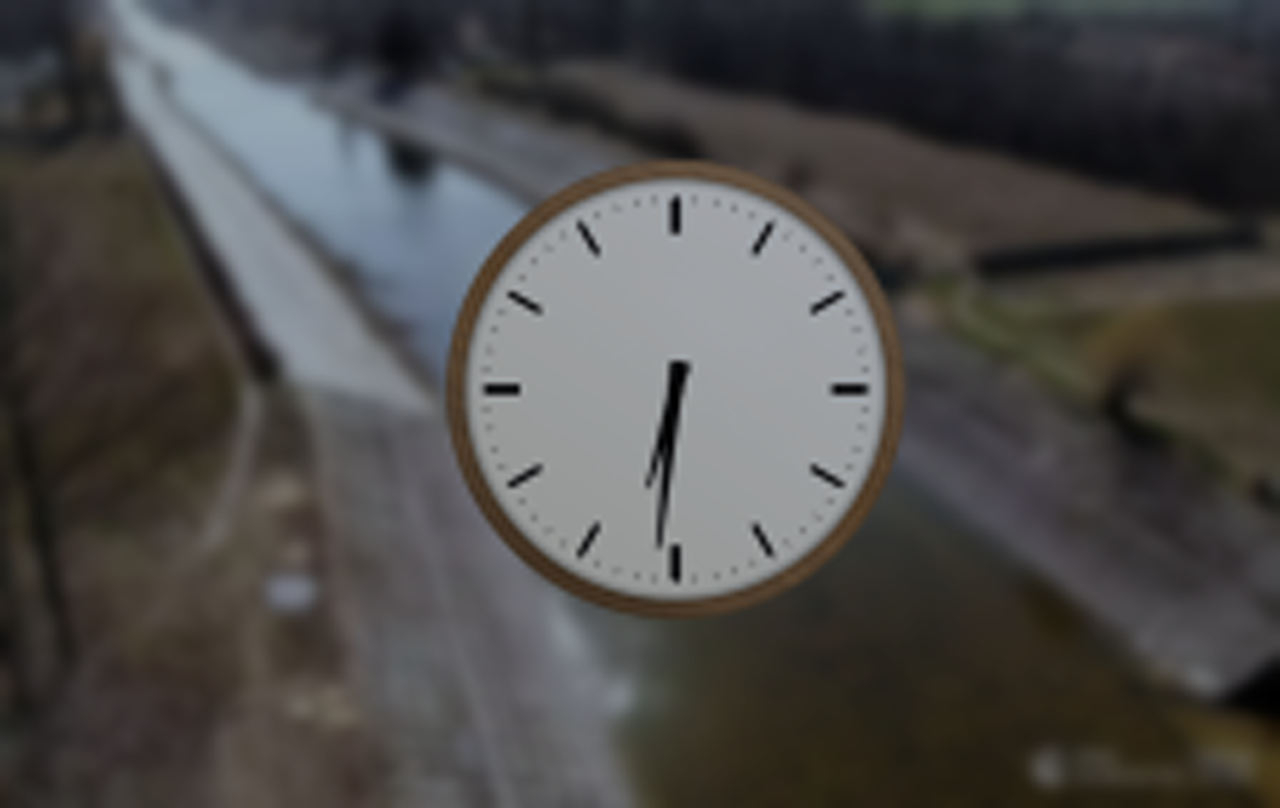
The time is {"hour": 6, "minute": 31}
